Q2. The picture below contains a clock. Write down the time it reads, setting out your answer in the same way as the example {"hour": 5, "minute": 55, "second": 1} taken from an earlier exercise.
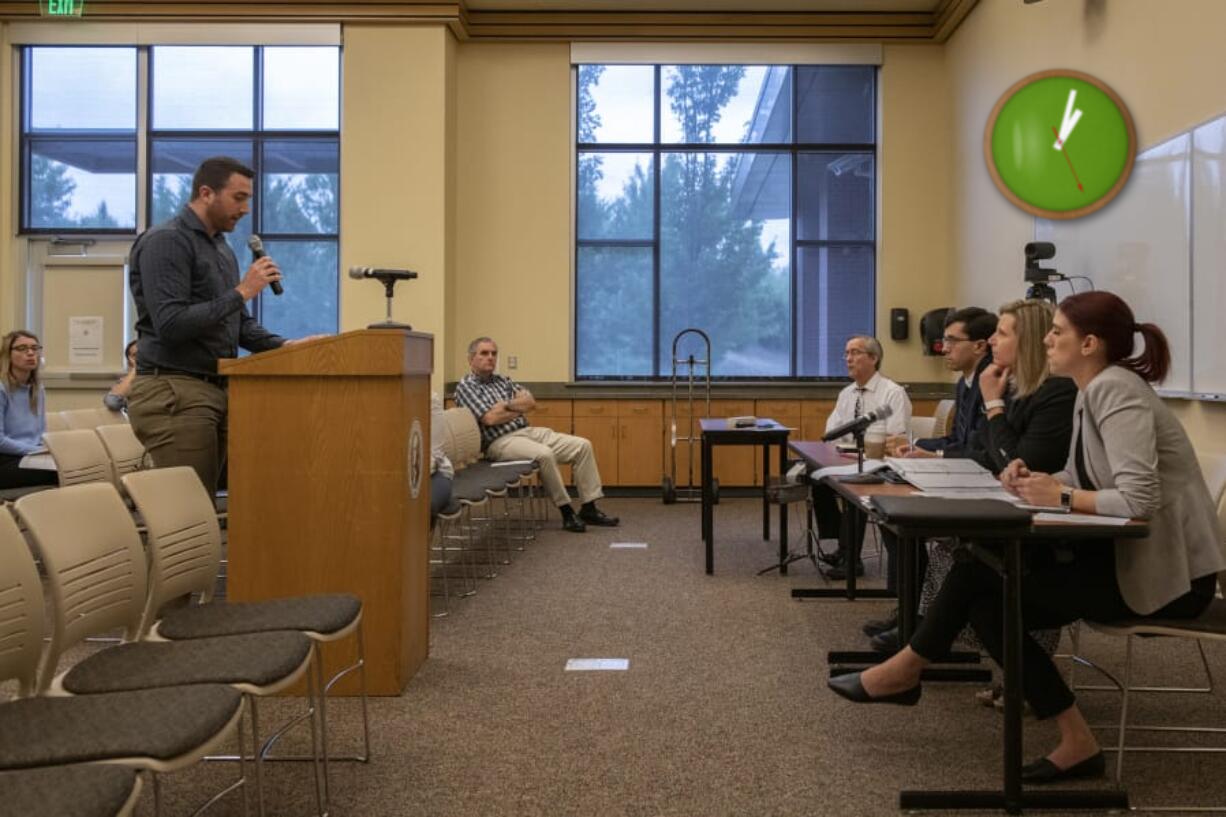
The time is {"hour": 1, "minute": 2, "second": 26}
